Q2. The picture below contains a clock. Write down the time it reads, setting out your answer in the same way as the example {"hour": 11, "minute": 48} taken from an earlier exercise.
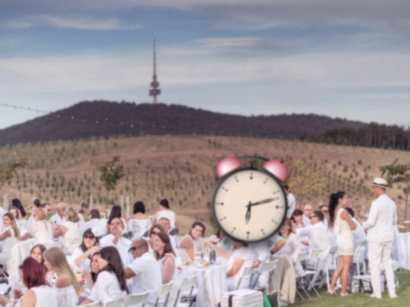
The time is {"hour": 6, "minute": 12}
